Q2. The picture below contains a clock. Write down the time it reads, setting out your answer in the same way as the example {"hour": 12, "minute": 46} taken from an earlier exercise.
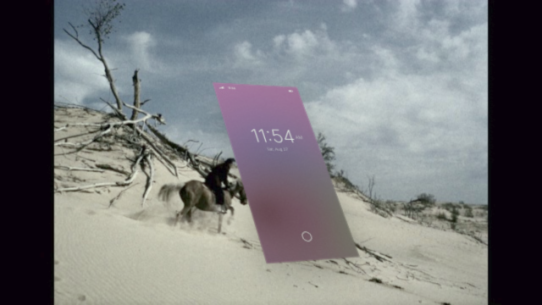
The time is {"hour": 11, "minute": 54}
